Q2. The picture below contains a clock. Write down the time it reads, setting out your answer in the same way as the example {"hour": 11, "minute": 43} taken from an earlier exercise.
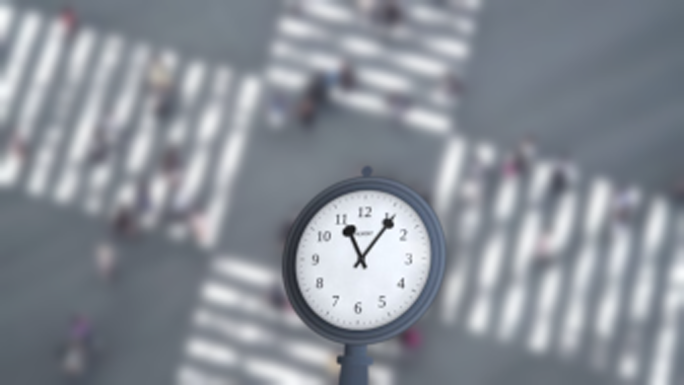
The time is {"hour": 11, "minute": 6}
